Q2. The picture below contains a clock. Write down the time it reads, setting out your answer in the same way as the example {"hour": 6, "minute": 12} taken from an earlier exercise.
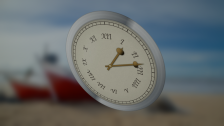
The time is {"hour": 1, "minute": 13}
